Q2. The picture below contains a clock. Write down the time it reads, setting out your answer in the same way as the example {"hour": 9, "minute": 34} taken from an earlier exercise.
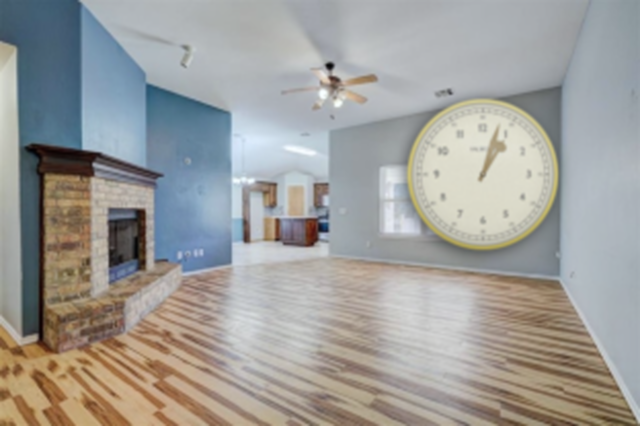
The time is {"hour": 1, "minute": 3}
